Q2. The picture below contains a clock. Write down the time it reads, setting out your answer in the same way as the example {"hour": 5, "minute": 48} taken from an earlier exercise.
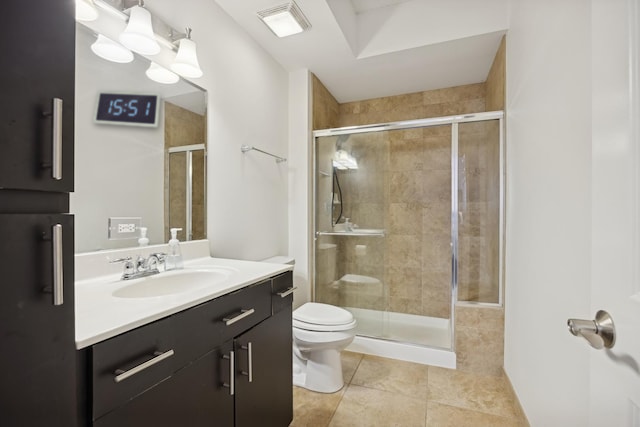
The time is {"hour": 15, "minute": 51}
